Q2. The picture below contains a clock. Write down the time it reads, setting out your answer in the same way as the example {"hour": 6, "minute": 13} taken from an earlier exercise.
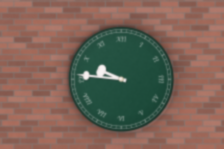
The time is {"hour": 9, "minute": 46}
